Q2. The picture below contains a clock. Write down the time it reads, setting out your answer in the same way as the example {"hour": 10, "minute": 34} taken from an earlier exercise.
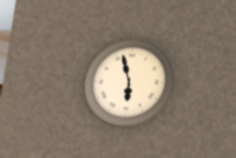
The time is {"hour": 5, "minute": 57}
